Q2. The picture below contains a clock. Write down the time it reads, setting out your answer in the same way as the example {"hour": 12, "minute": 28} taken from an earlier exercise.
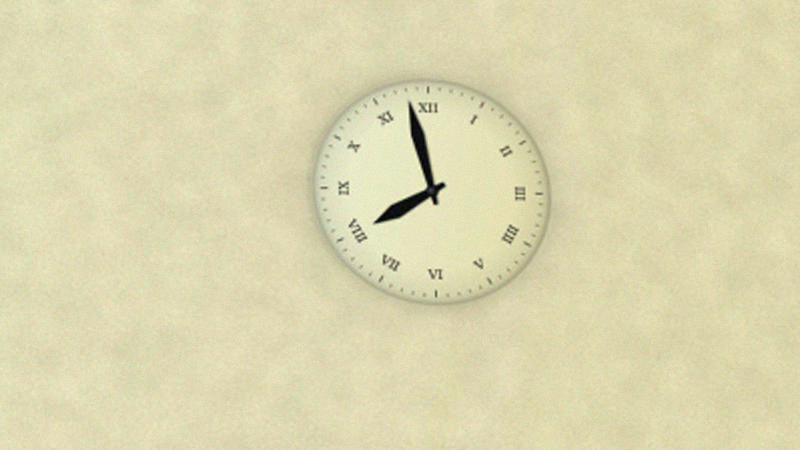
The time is {"hour": 7, "minute": 58}
